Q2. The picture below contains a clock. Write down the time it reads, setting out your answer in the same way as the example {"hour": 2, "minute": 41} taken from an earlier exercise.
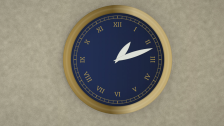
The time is {"hour": 1, "minute": 12}
